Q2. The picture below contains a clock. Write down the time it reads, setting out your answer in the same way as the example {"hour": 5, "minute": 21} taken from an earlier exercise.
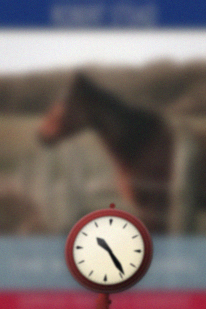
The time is {"hour": 10, "minute": 24}
